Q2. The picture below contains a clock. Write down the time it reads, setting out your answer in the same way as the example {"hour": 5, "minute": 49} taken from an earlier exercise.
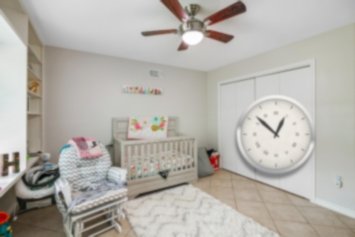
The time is {"hour": 12, "minute": 52}
